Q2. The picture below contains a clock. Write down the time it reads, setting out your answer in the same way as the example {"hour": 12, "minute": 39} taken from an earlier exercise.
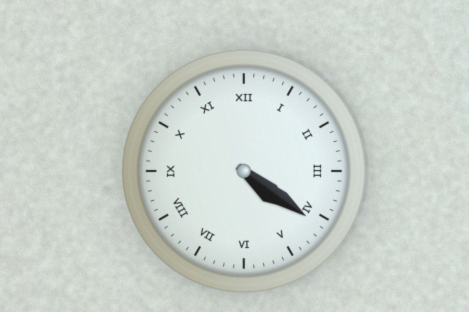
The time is {"hour": 4, "minute": 21}
